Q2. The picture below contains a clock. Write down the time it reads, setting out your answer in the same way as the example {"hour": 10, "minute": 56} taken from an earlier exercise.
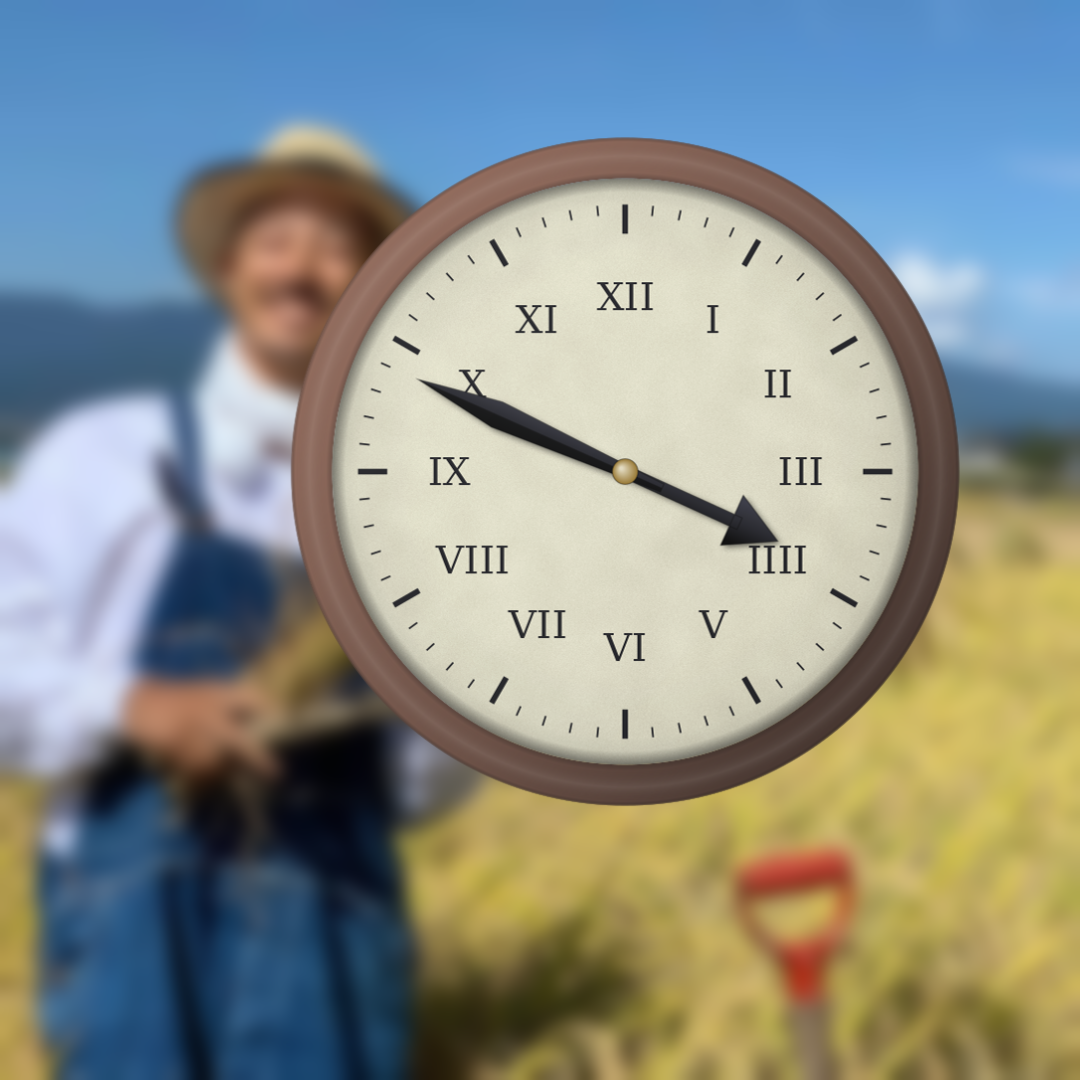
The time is {"hour": 3, "minute": 49}
